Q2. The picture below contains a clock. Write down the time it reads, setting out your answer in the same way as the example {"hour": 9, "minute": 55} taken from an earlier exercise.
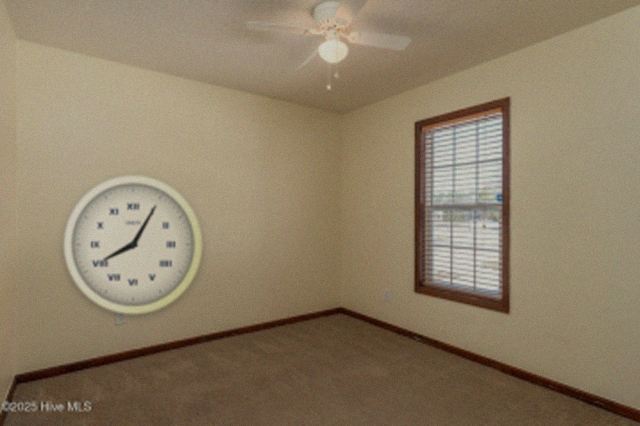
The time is {"hour": 8, "minute": 5}
